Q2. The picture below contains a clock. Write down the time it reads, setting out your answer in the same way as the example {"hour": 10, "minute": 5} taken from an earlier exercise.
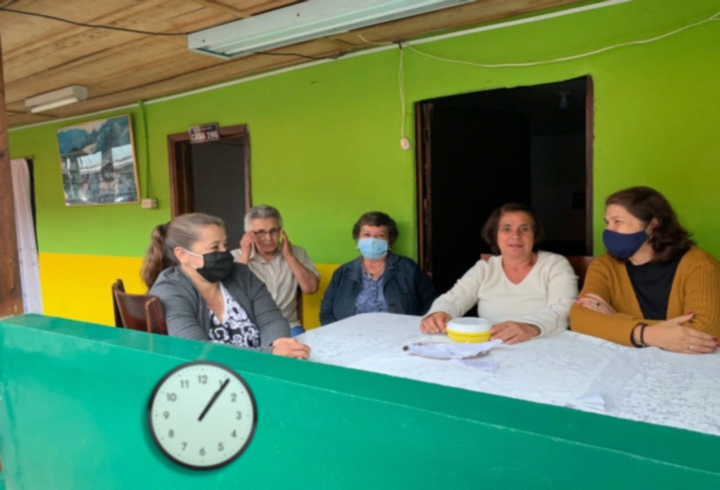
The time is {"hour": 1, "minute": 6}
